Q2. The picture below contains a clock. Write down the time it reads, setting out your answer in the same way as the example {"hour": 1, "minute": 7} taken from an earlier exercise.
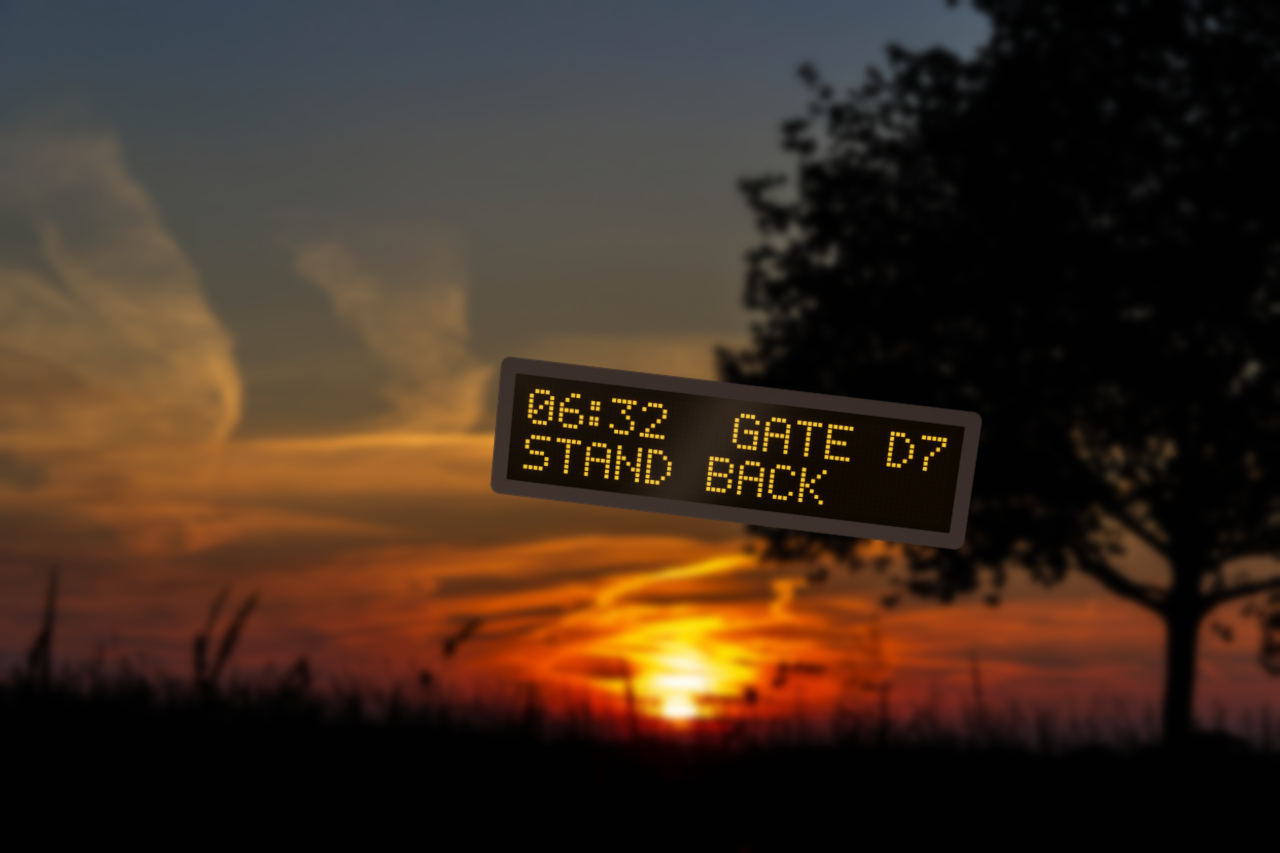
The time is {"hour": 6, "minute": 32}
